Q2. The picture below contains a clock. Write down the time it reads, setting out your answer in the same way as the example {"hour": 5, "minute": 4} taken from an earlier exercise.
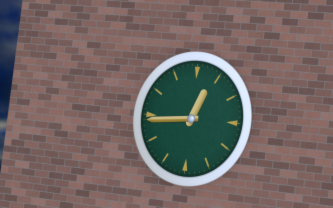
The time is {"hour": 12, "minute": 44}
